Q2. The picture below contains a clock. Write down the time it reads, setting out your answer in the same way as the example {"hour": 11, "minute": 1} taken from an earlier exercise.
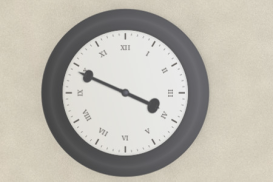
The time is {"hour": 3, "minute": 49}
